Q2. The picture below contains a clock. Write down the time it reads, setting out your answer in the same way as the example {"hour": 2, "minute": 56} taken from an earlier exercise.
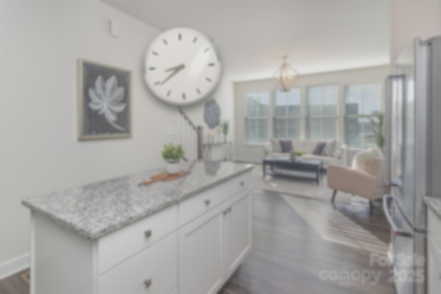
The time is {"hour": 8, "minute": 39}
